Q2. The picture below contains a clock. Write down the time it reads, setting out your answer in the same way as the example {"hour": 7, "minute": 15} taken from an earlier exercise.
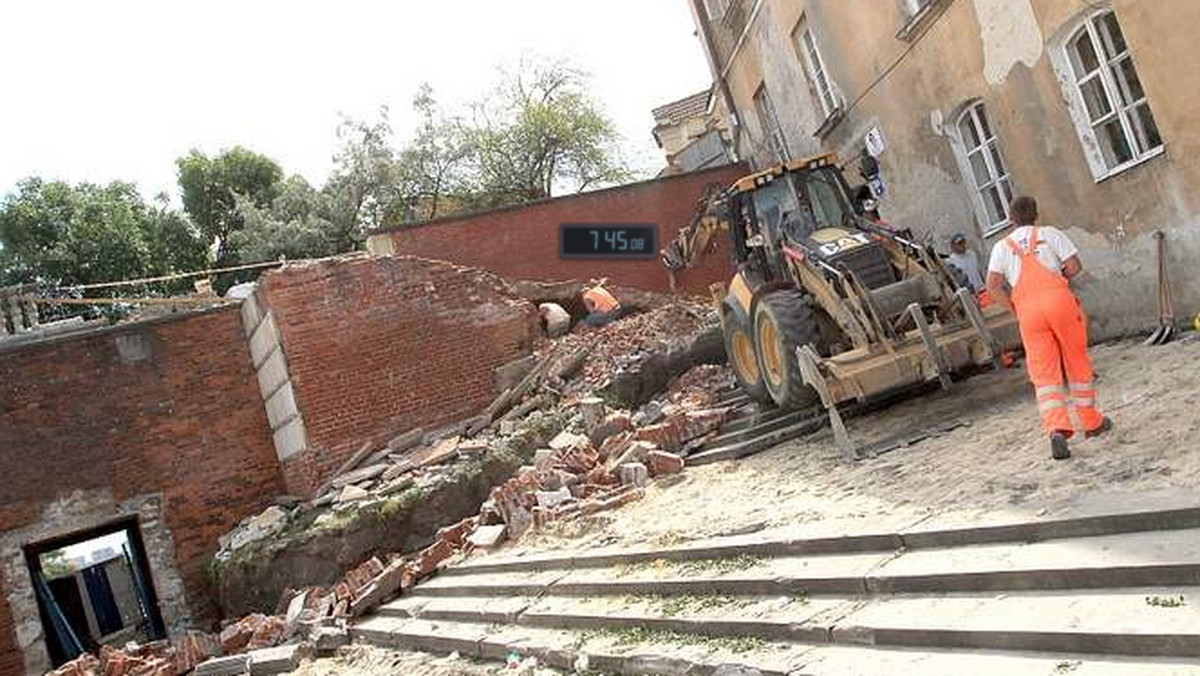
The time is {"hour": 7, "minute": 45}
